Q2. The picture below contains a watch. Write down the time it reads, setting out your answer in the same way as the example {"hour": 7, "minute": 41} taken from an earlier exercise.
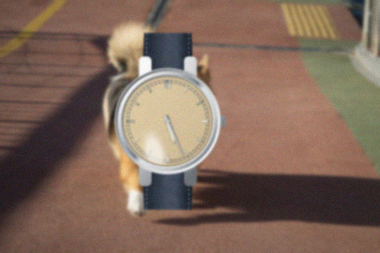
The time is {"hour": 5, "minute": 26}
